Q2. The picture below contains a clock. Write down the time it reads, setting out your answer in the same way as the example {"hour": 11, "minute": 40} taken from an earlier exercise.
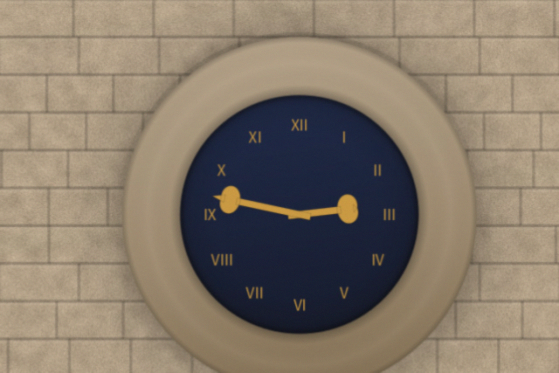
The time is {"hour": 2, "minute": 47}
